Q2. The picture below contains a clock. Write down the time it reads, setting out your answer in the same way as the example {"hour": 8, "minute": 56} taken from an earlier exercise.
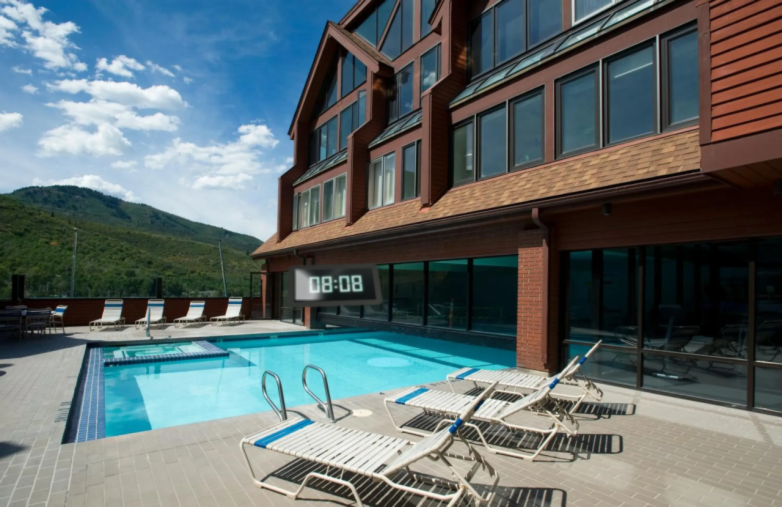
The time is {"hour": 8, "minute": 8}
